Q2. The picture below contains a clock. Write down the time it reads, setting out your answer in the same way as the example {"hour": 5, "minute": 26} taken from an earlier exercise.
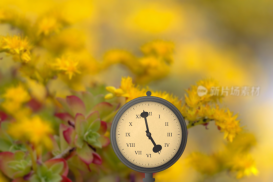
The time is {"hour": 4, "minute": 58}
